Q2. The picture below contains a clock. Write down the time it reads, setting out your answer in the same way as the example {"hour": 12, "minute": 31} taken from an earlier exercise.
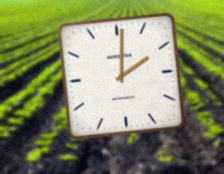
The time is {"hour": 2, "minute": 1}
